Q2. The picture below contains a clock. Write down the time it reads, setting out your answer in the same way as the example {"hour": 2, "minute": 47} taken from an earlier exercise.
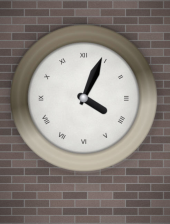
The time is {"hour": 4, "minute": 4}
